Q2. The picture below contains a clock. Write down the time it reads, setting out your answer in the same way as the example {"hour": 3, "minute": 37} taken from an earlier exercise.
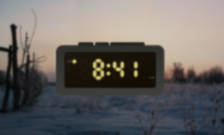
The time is {"hour": 8, "minute": 41}
